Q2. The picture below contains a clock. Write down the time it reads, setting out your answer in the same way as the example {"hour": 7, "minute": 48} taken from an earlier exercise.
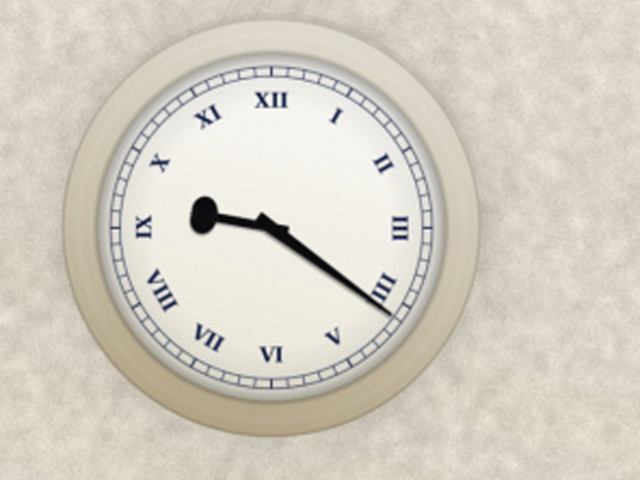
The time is {"hour": 9, "minute": 21}
